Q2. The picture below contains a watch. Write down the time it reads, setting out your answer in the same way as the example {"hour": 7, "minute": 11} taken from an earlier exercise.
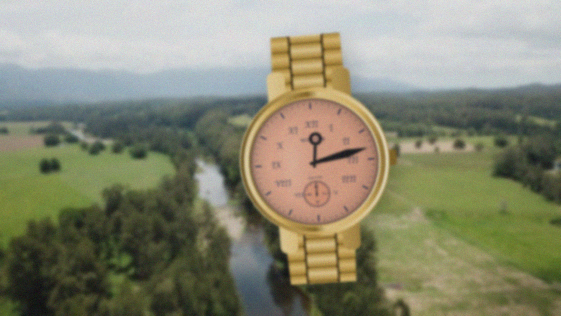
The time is {"hour": 12, "minute": 13}
